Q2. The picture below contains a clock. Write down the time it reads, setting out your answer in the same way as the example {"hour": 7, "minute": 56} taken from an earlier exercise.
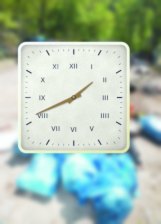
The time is {"hour": 1, "minute": 41}
